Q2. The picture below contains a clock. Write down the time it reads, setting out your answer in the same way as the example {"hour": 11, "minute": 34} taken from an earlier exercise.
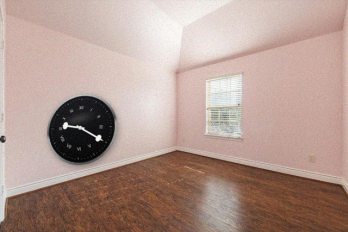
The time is {"hour": 9, "minute": 20}
